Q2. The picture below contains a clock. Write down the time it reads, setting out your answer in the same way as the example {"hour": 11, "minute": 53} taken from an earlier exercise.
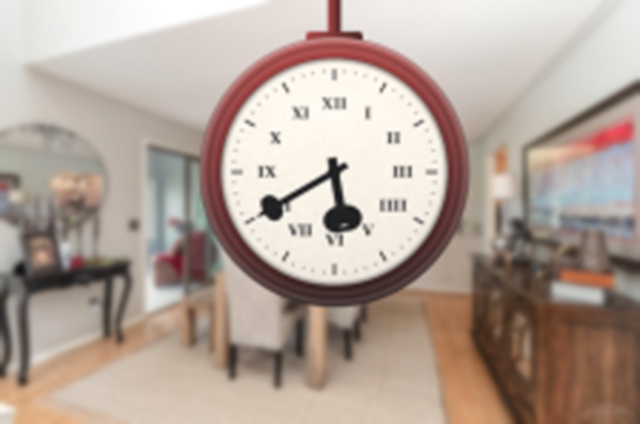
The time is {"hour": 5, "minute": 40}
